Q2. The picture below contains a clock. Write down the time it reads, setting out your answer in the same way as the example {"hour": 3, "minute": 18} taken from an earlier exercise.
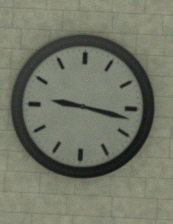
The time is {"hour": 9, "minute": 17}
